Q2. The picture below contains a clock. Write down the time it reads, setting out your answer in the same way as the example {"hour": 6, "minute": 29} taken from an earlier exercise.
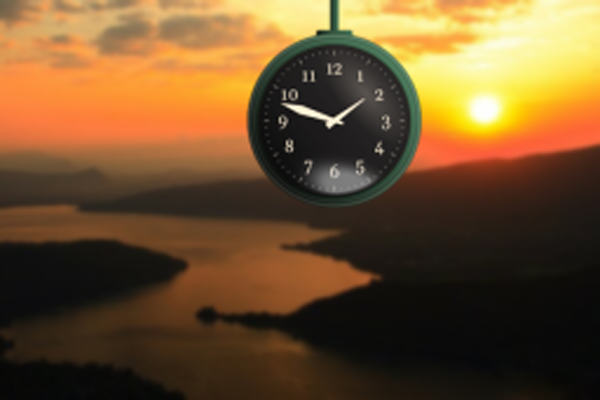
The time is {"hour": 1, "minute": 48}
